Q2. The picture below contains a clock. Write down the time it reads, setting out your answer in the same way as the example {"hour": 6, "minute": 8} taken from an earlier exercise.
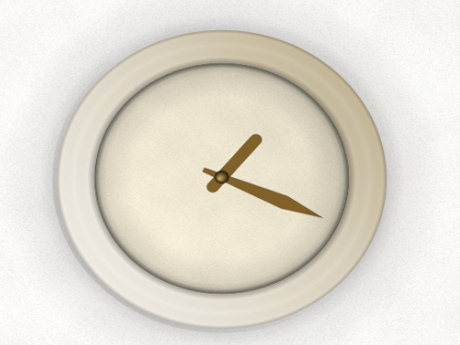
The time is {"hour": 1, "minute": 19}
